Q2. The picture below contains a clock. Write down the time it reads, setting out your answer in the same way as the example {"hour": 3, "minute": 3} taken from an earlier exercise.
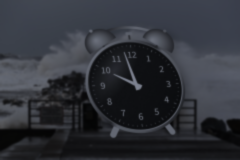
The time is {"hour": 9, "minute": 58}
